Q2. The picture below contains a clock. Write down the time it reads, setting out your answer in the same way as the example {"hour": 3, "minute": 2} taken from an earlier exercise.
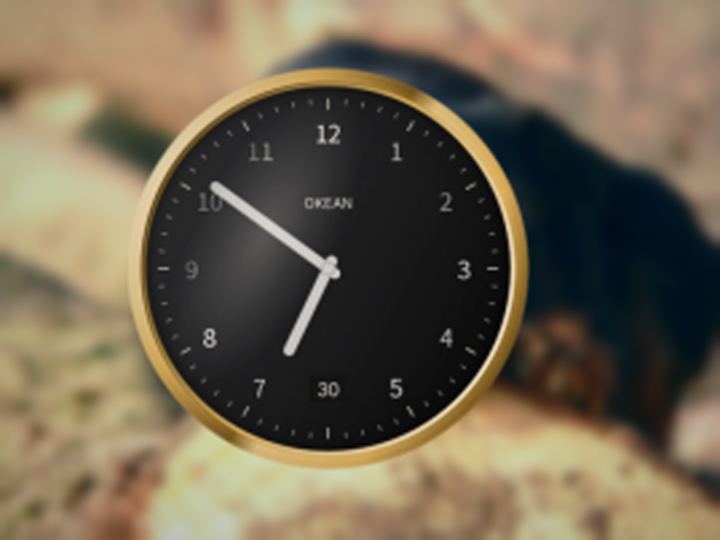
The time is {"hour": 6, "minute": 51}
